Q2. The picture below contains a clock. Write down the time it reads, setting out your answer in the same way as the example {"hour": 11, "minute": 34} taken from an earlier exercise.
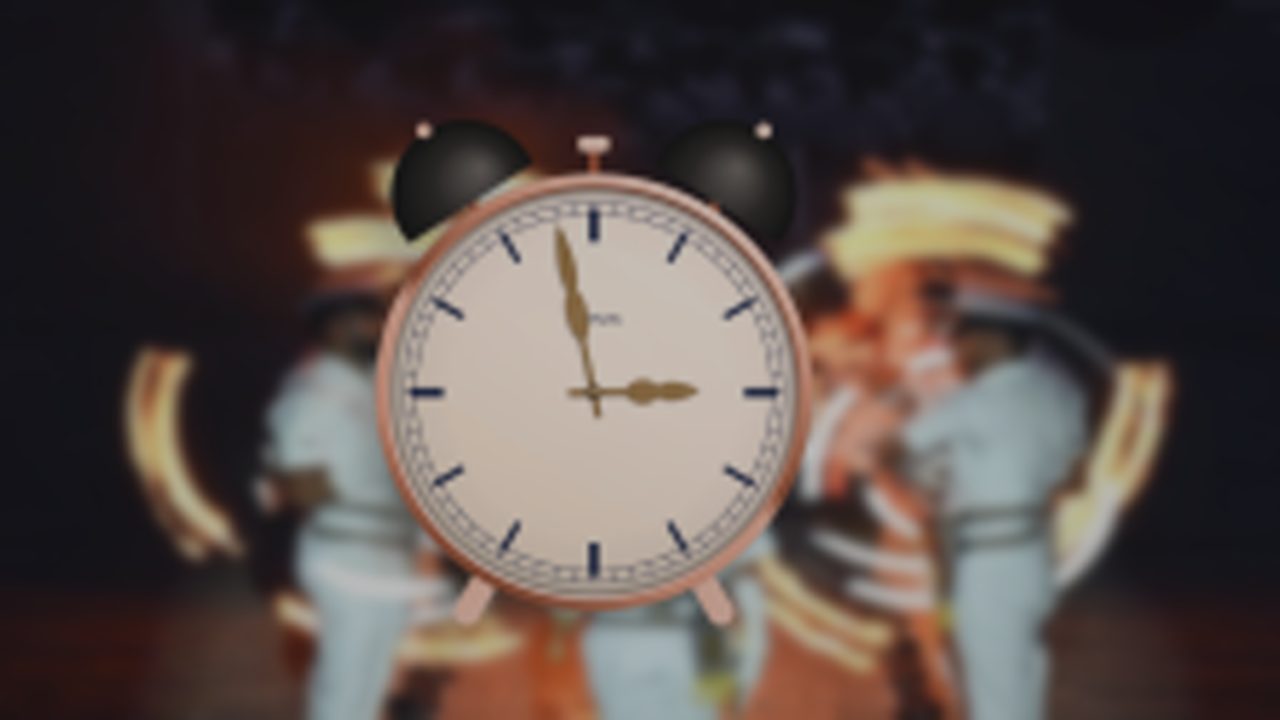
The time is {"hour": 2, "minute": 58}
